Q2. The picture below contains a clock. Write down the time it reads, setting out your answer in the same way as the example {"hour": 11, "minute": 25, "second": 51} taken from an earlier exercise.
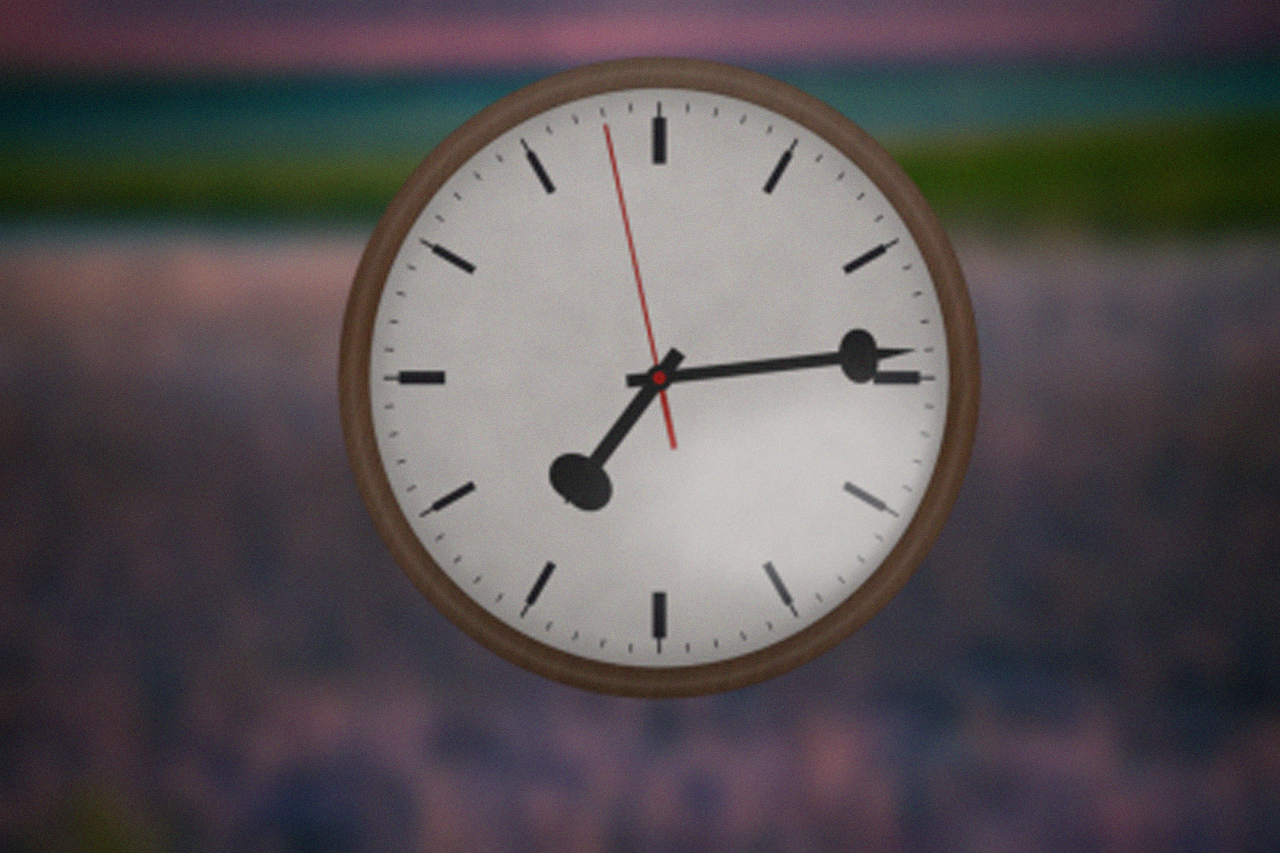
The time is {"hour": 7, "minute": 13, "second": 58}
